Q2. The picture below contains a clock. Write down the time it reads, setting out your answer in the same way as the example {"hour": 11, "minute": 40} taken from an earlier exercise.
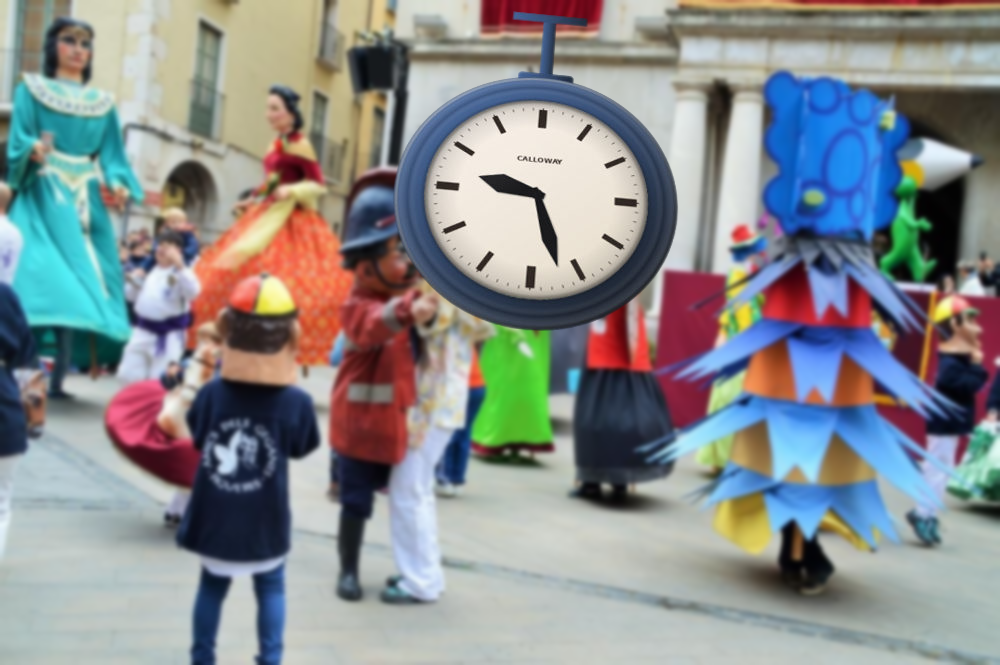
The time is {"hour": 9, "minute": 27}
